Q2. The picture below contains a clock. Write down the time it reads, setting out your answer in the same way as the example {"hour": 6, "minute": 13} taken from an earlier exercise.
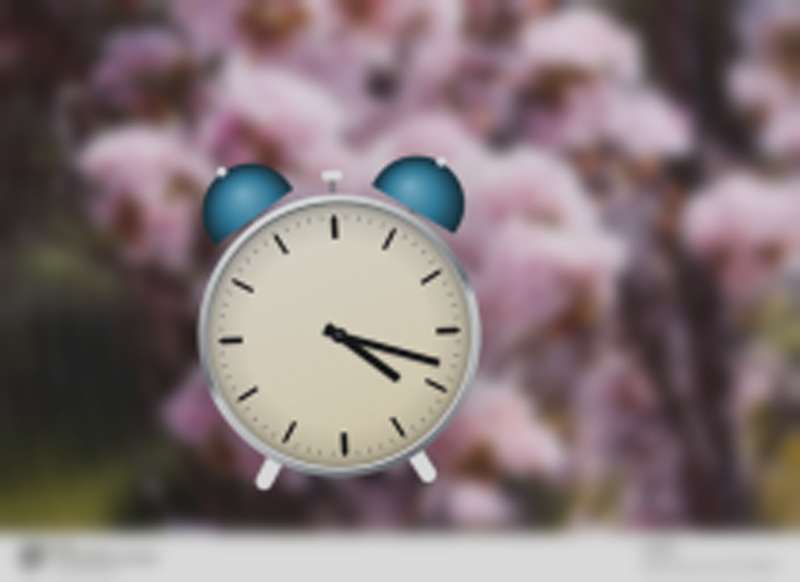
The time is {"hour": 4, "minute": 18}
